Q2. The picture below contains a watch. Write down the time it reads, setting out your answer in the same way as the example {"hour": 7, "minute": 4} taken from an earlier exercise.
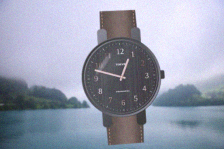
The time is {"hour": 12, "minute": 48}
